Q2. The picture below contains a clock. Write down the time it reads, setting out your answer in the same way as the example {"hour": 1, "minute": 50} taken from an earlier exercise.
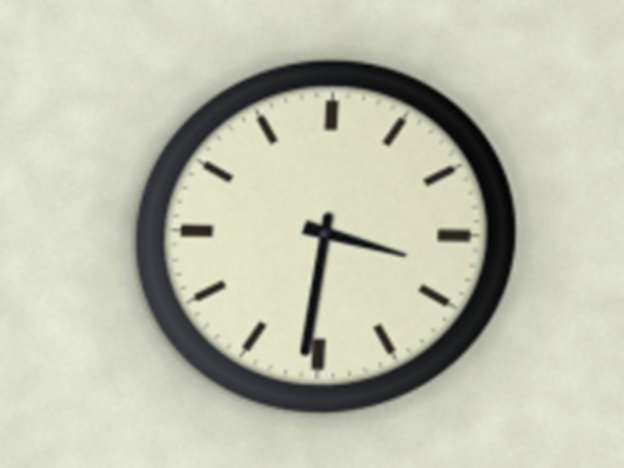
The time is {"hour": 3, "minute": 31}
